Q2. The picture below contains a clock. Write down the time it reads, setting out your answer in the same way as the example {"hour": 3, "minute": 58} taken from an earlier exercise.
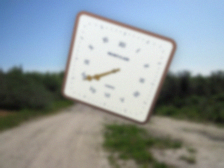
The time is {"hour": 7, "minute": 39}
